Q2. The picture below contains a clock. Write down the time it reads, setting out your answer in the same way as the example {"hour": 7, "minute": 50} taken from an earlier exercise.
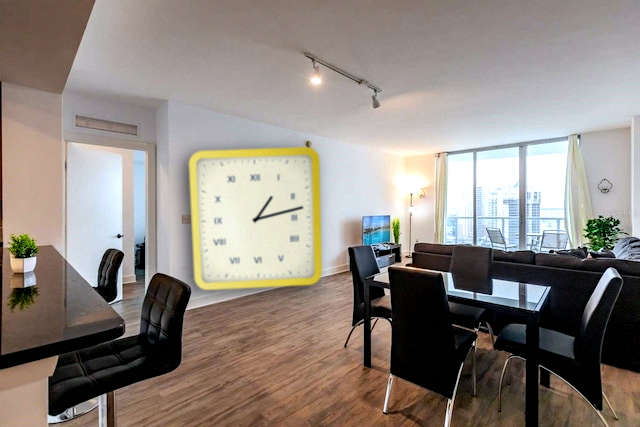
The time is {"hour": 1, "minute": 13}
